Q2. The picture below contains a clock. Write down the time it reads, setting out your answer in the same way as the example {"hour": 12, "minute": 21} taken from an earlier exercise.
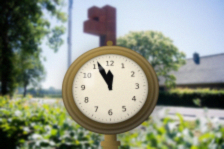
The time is {"hour": 11, "minute": 56}
